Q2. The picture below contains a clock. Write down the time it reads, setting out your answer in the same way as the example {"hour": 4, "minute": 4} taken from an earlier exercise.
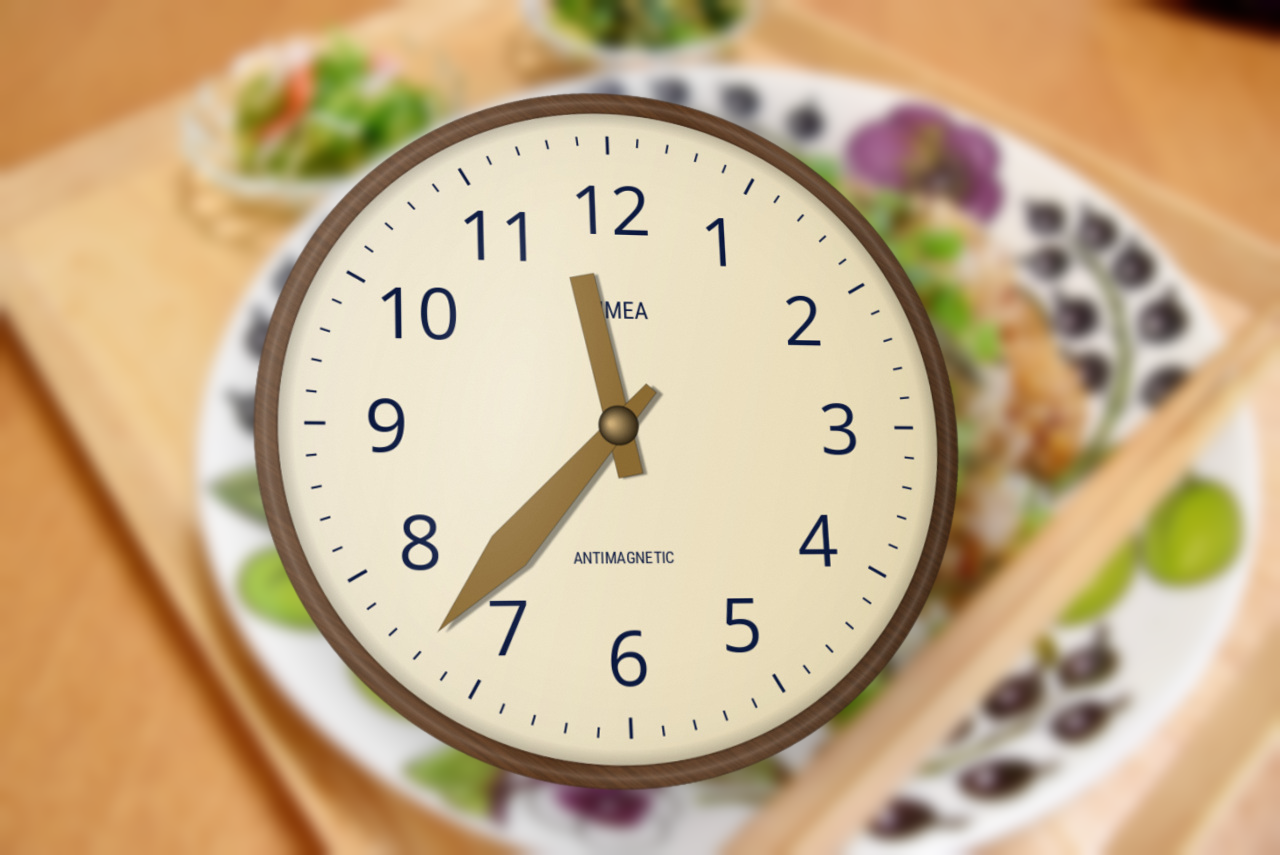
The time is {"hour": 11, "minute": 37}
